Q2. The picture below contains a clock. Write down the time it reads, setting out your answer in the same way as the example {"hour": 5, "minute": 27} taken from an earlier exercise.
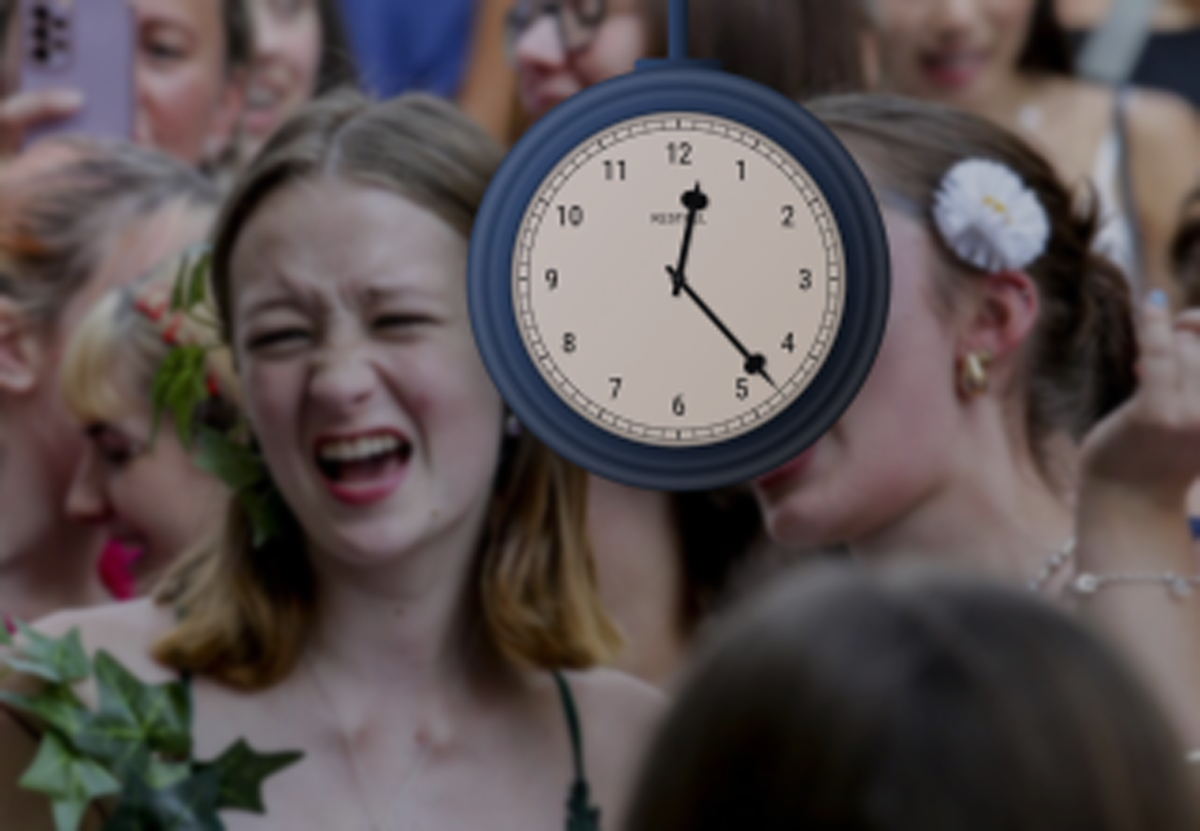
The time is {"hour": 12, "minute": 23}
